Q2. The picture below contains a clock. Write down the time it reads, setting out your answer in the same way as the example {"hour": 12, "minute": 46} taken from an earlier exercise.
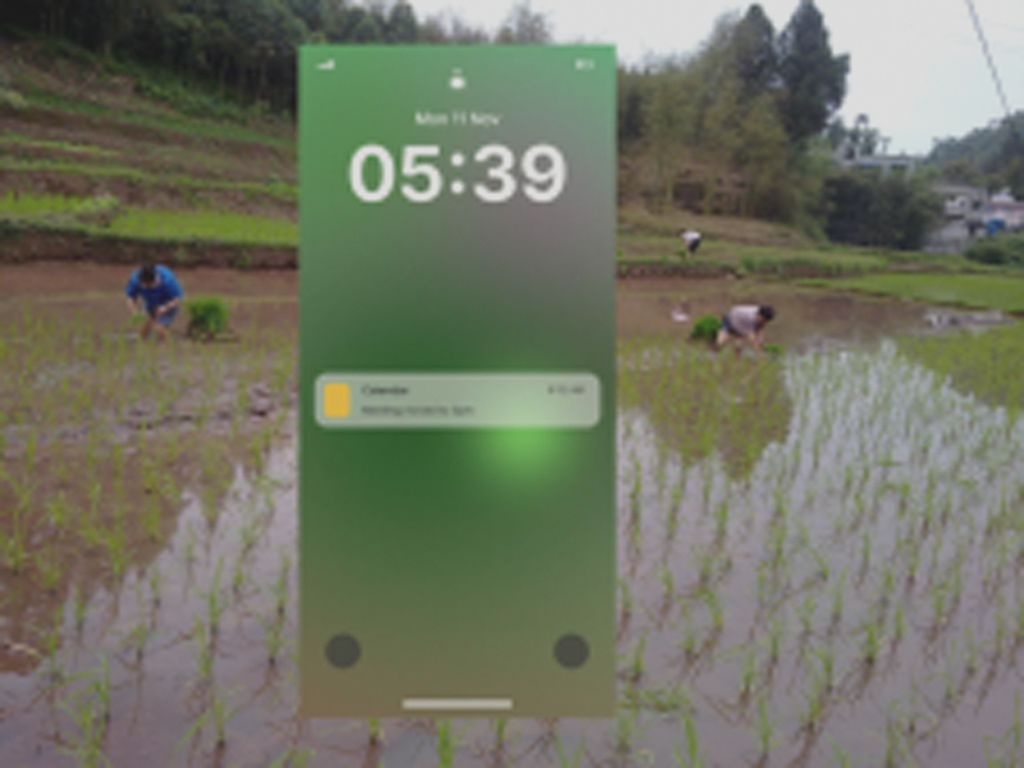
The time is {"hour": 5, "minute": 39}
